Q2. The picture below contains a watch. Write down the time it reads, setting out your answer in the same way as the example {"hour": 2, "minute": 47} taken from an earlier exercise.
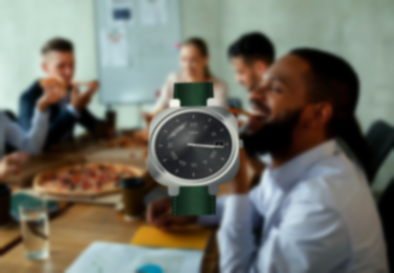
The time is {"hour": 3, "minute": 16}
